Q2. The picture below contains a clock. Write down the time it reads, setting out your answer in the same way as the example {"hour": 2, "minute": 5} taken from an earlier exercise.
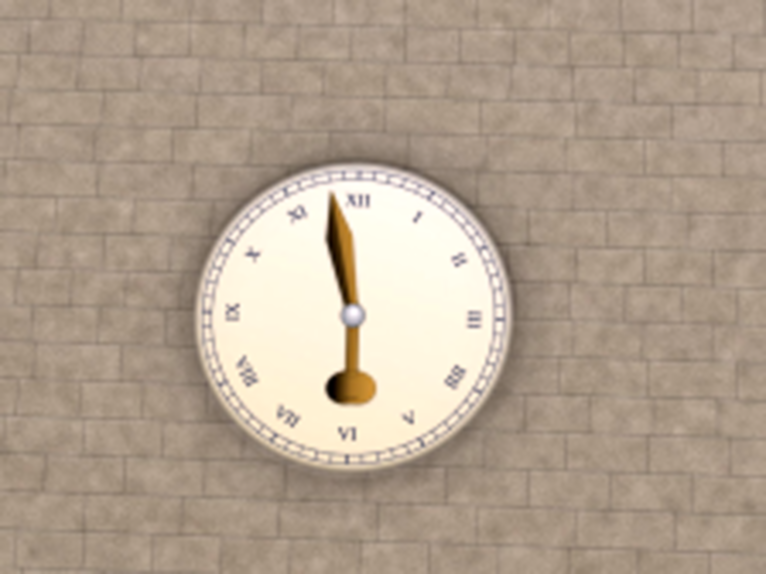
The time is {"hour": 5, "minute": 58}
